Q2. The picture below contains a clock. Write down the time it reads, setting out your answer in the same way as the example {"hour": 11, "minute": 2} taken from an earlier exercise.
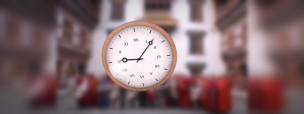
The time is {"hour": 9, "minute": 7}
